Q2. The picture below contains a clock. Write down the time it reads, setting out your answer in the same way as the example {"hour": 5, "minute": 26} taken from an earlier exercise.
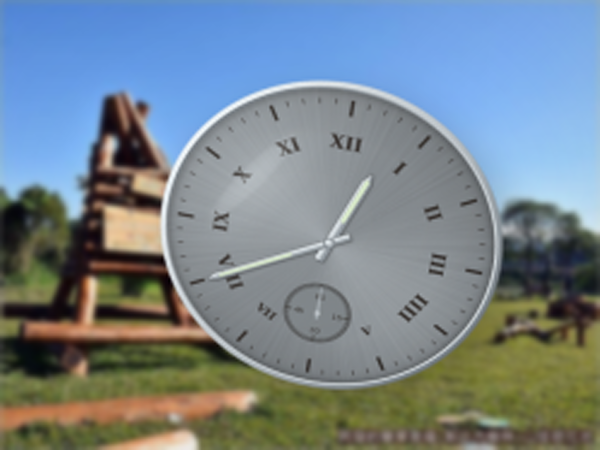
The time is {"hour": 12, "minute": 40}
